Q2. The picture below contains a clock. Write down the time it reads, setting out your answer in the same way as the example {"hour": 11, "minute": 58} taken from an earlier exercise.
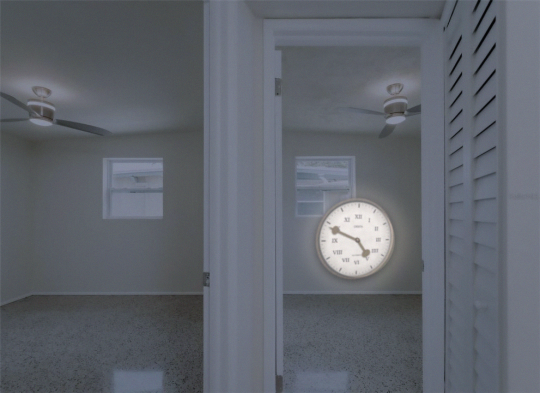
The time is {"hour": 4, "minute": 49}
